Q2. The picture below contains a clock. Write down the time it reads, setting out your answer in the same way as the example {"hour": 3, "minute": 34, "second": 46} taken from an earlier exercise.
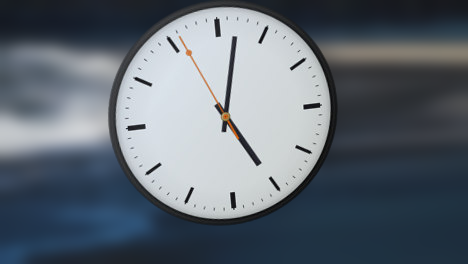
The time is {"hour": 5, "minute": 1, "second": 56}
